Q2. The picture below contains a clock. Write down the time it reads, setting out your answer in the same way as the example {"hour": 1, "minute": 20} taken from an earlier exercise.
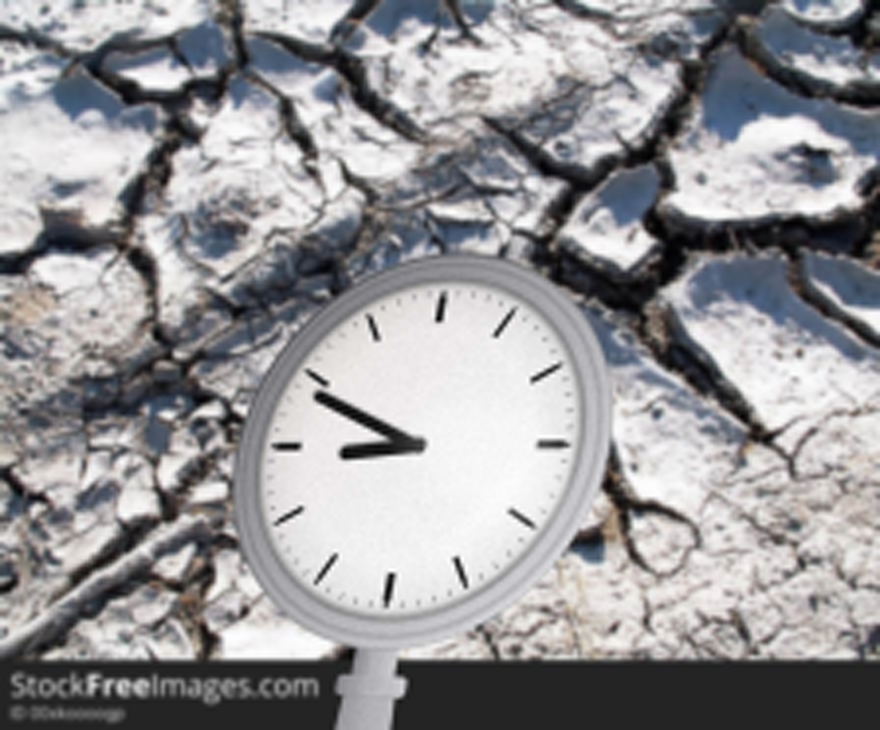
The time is {"hour": 8, "minute": 49}
